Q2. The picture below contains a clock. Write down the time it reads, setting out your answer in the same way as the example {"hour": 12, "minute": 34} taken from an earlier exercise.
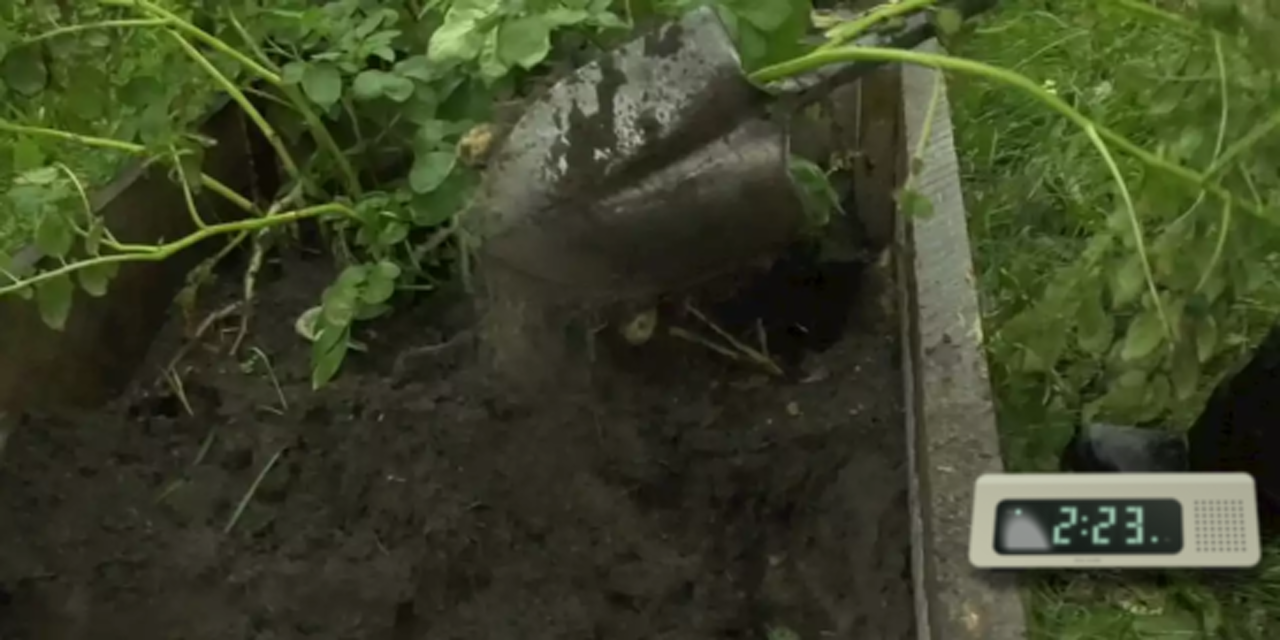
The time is {"hour": 2, "minute": 23}
